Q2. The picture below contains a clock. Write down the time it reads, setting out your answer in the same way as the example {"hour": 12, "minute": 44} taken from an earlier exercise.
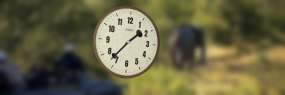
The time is {"hour": 1, "minute": 37}
